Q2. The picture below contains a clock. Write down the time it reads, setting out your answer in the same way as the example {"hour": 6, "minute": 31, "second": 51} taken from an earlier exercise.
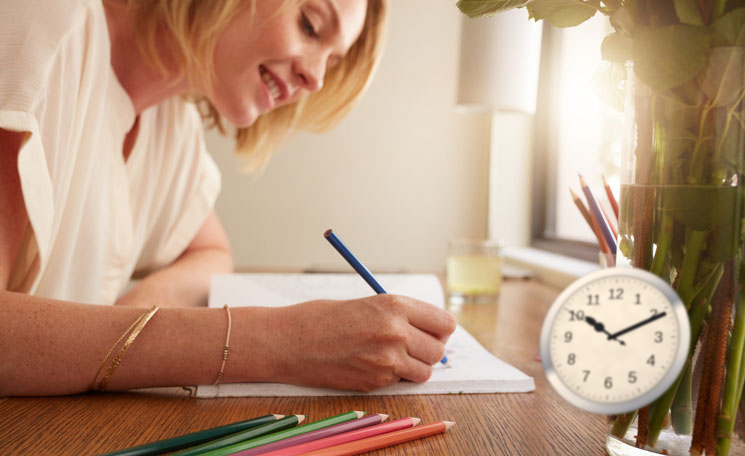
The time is {"hour": 10, "minute": 10, "second": 50}
